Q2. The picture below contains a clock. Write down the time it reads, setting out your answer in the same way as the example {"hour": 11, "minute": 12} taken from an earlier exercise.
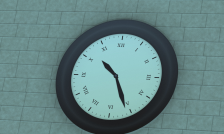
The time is {"hour": 10, "minute": 26}
